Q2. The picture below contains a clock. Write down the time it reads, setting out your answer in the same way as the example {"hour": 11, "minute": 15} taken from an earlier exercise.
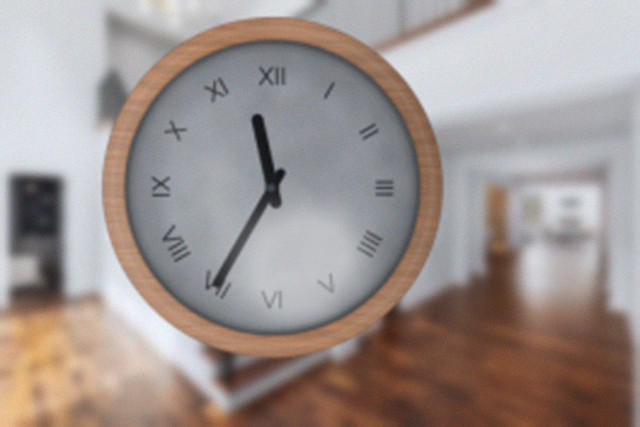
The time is {"hour": 11, "minute": 35}
